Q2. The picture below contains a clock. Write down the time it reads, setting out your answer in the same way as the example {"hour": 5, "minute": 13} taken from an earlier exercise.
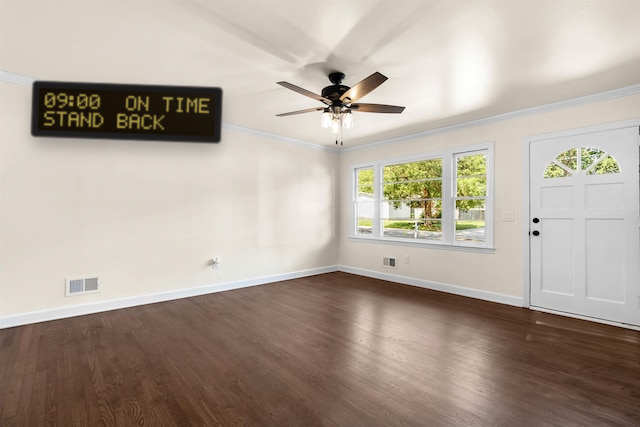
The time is {"hour": 9, "minute": 0}
